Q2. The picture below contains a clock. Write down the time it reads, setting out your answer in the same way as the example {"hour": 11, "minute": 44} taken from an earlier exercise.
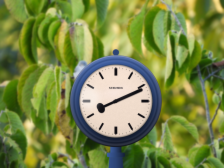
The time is {"hour": 8, "minute": 11}
